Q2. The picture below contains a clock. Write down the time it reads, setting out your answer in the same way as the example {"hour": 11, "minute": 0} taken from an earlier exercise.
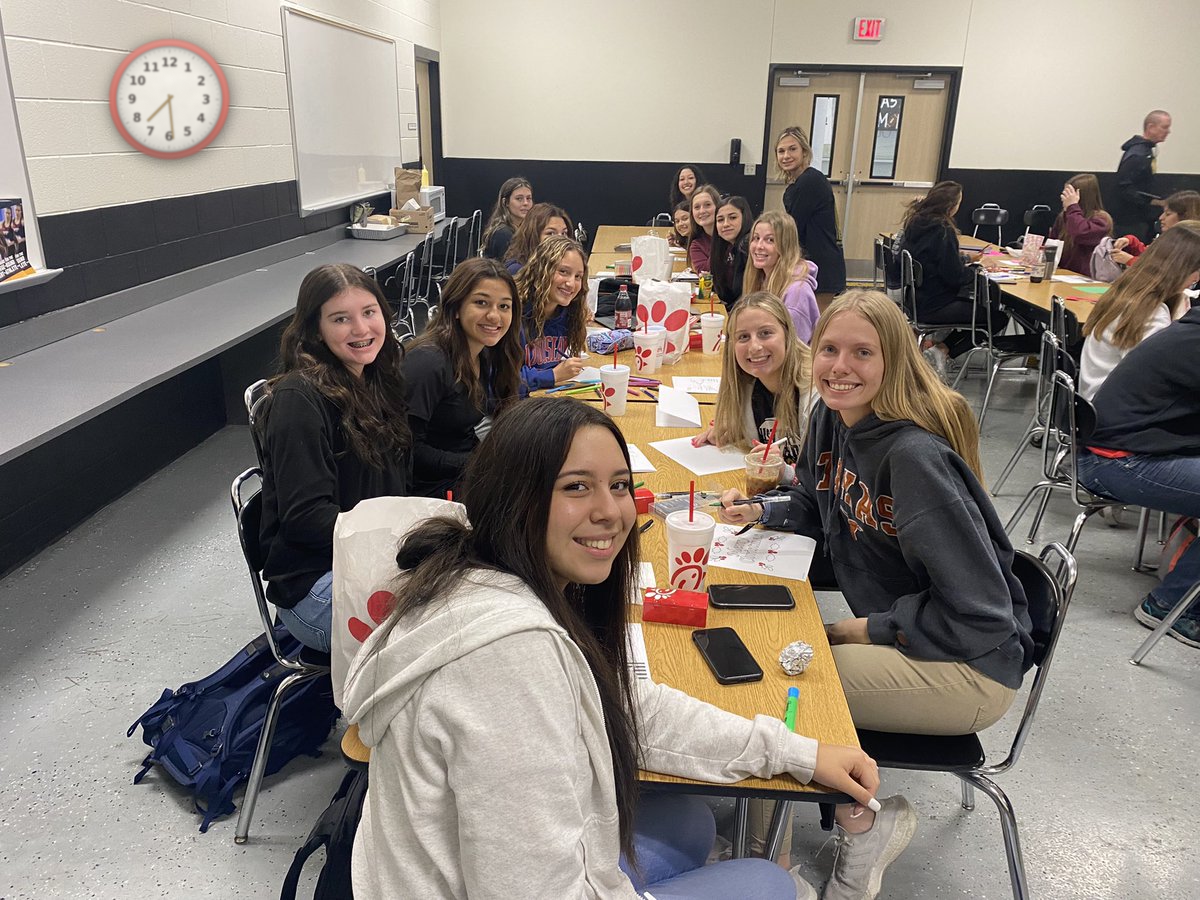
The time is {"hour": 7, "minute": 29}
